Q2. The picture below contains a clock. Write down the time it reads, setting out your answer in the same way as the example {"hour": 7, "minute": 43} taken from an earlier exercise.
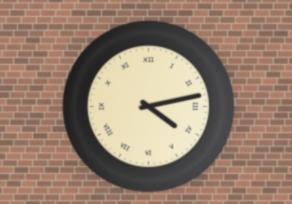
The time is {"hour": 4, "minute": 13}
